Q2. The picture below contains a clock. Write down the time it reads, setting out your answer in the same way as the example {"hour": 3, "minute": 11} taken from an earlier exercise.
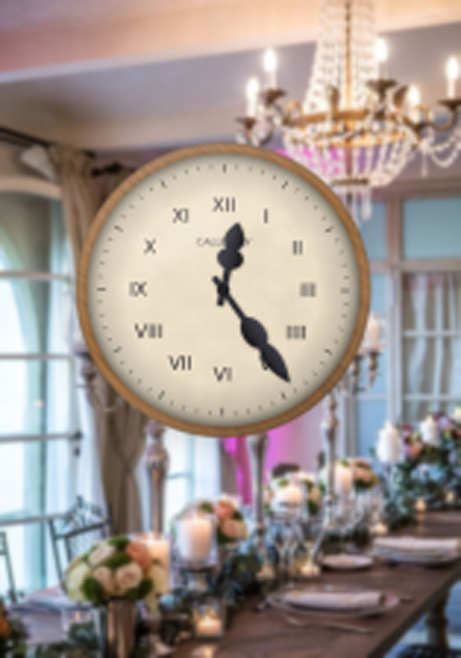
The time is {"hour": 12, "minute": 24}
